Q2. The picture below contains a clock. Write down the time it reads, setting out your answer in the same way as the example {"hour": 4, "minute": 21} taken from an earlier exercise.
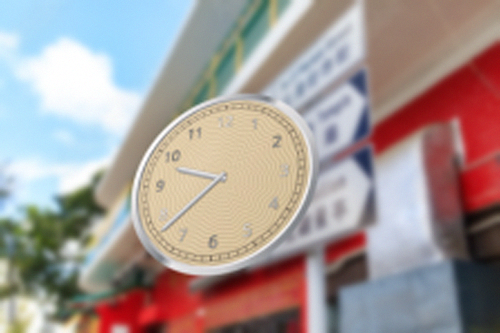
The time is {"hour": 9, "minute": 38}
